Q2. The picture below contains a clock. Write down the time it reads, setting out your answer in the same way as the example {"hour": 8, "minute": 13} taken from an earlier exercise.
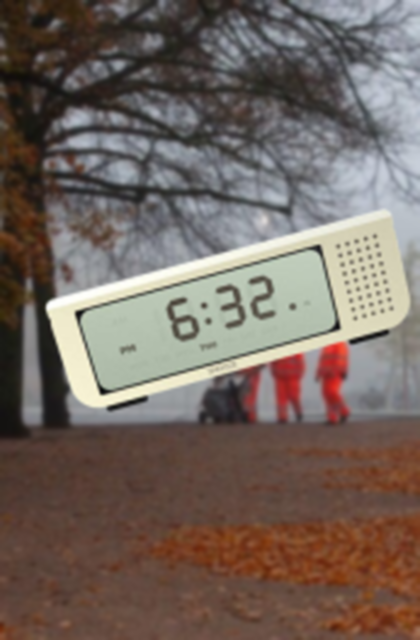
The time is {"hour": 6, "minute": 32}
